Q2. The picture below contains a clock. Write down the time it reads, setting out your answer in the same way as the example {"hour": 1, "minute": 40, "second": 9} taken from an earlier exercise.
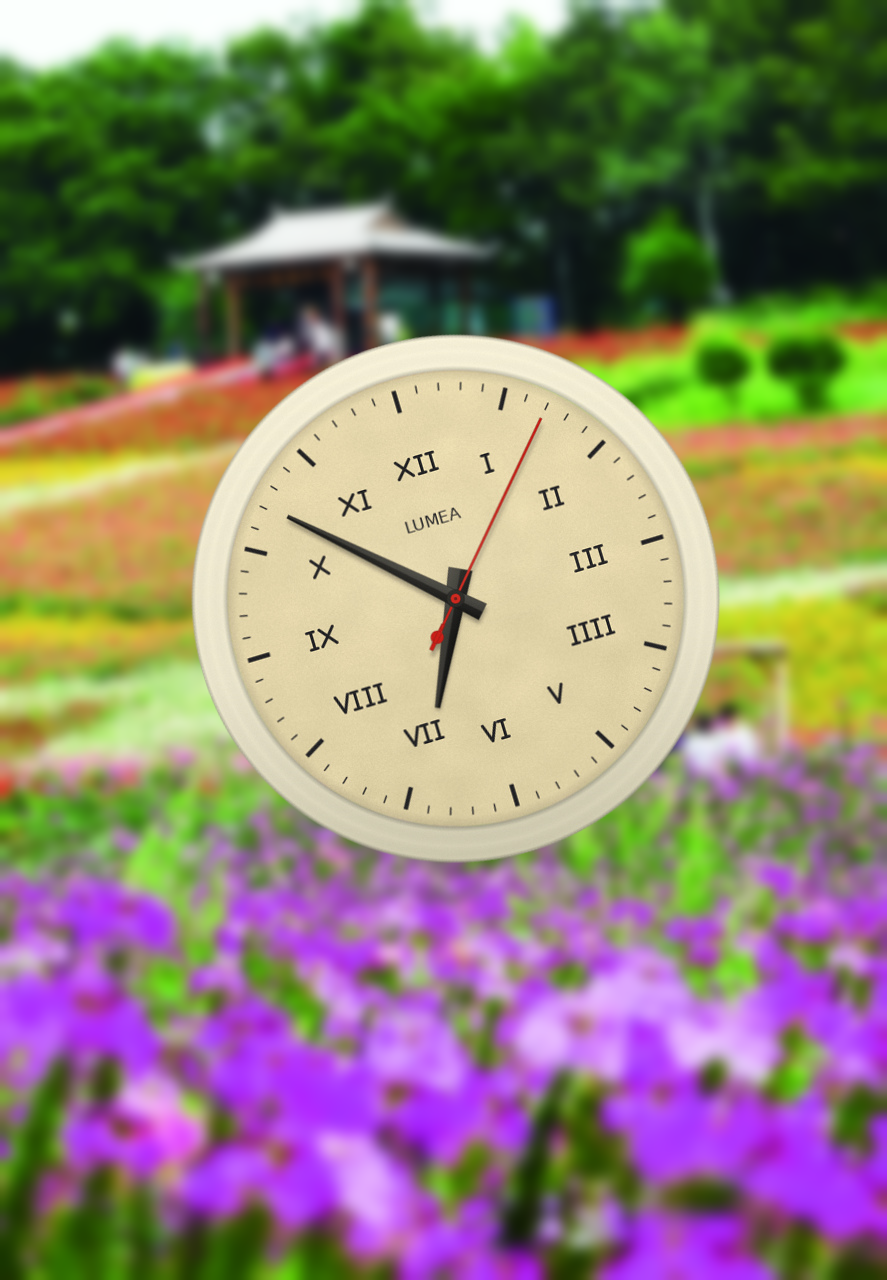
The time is {"hour": 6, "minute": 52, "second": 7}
